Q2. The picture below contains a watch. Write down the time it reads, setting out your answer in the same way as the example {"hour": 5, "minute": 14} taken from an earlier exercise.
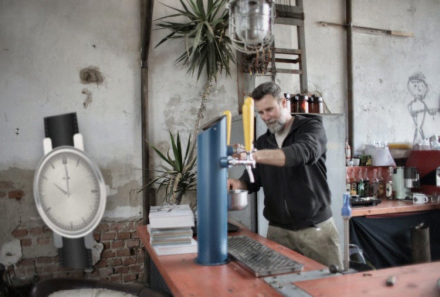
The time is {"hour": 10, "minute": 0}
